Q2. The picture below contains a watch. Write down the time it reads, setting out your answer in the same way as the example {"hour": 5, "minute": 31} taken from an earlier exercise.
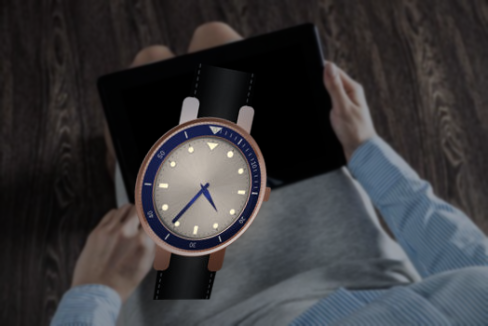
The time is {"hour": 4, "minute": 36}
